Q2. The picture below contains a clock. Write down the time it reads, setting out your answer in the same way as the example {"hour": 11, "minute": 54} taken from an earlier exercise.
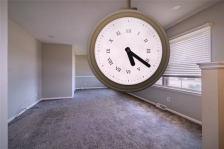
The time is {"hour": 5, "minute": 21}
